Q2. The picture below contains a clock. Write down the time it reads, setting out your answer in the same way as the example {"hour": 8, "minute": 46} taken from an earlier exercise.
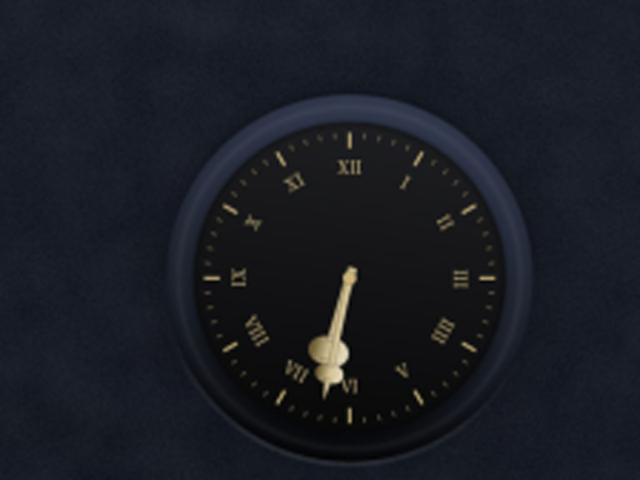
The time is {"hour": 6, "minute": 32}
